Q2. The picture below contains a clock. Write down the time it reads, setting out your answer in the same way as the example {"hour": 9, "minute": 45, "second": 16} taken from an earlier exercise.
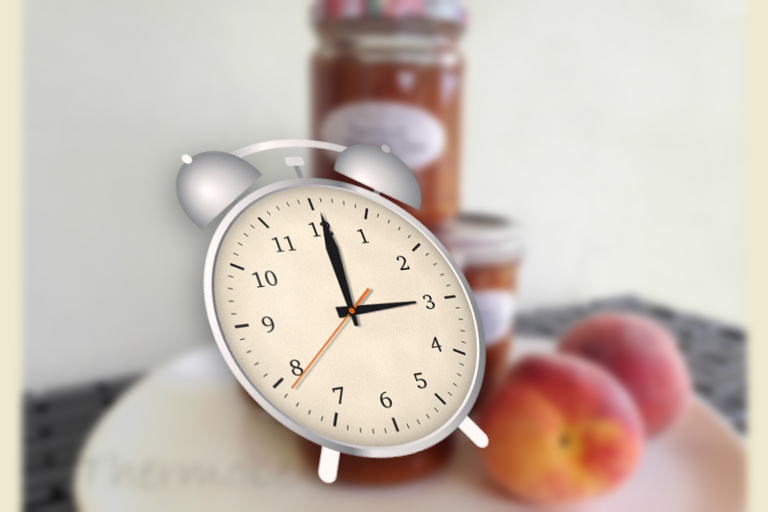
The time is {"hour": 3, "minute": 0, "second": 39}
